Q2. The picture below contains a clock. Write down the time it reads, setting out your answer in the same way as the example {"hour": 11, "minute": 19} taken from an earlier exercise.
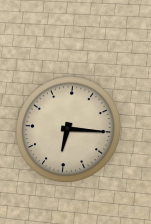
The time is {"hour": 6, "minute": 15}
